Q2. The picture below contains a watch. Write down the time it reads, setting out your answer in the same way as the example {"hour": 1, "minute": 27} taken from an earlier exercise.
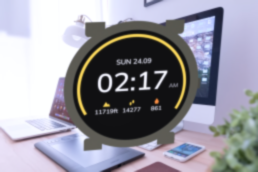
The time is {"hour": 2, "minute": 17}
